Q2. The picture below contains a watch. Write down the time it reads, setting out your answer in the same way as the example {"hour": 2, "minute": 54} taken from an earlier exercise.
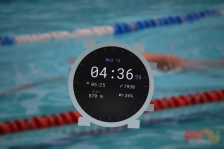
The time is {"hour": 4, "minute": 36}
